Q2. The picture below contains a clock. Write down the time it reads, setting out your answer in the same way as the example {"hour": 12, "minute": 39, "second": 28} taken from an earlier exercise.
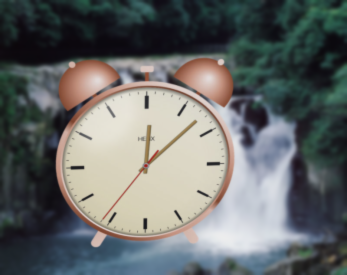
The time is {"hour": 12, "minute": 7, "second": 36}
